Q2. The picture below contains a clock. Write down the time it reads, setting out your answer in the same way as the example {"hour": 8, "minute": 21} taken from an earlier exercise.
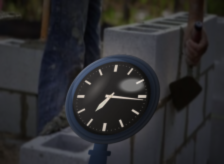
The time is {"hour": 7, "minute": 16}
